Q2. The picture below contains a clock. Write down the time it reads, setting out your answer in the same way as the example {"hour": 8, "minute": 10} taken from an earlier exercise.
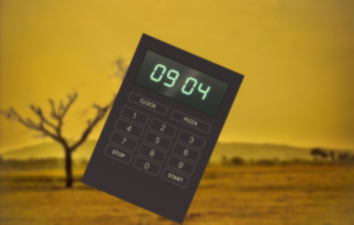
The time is {"hour": 9, "minute": 4}
